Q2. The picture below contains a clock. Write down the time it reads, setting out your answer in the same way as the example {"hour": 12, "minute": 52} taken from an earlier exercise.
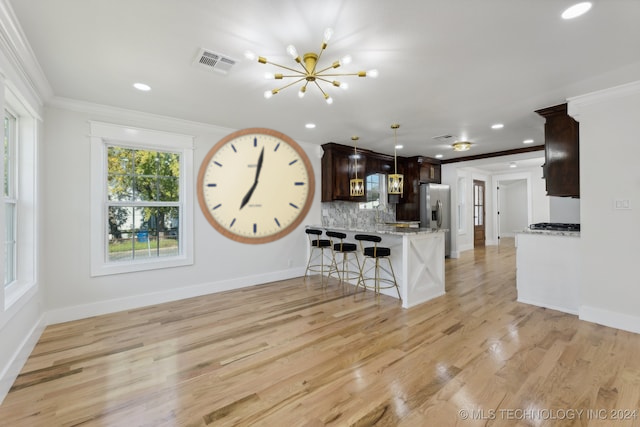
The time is {"hour": 7, "minute": 2}
